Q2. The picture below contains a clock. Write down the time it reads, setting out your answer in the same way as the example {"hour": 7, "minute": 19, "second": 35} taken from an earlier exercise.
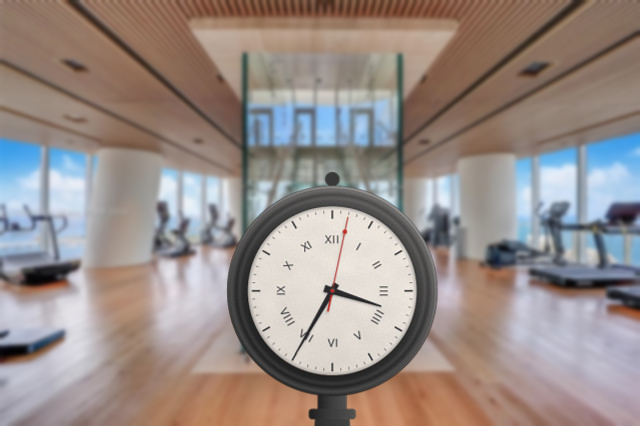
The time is {"hour": 3, "minute": 35, "second": 2}
